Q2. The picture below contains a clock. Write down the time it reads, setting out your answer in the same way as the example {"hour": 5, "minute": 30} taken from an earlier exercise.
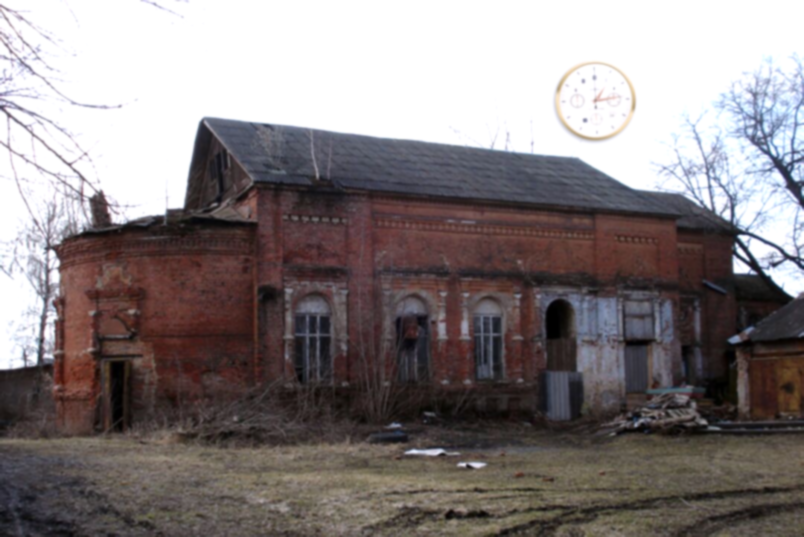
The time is {"hour": 1, "minute": 14}
